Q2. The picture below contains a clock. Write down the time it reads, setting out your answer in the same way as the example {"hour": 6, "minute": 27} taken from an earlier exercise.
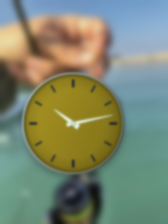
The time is {"hour": 10, "minute": 13}
